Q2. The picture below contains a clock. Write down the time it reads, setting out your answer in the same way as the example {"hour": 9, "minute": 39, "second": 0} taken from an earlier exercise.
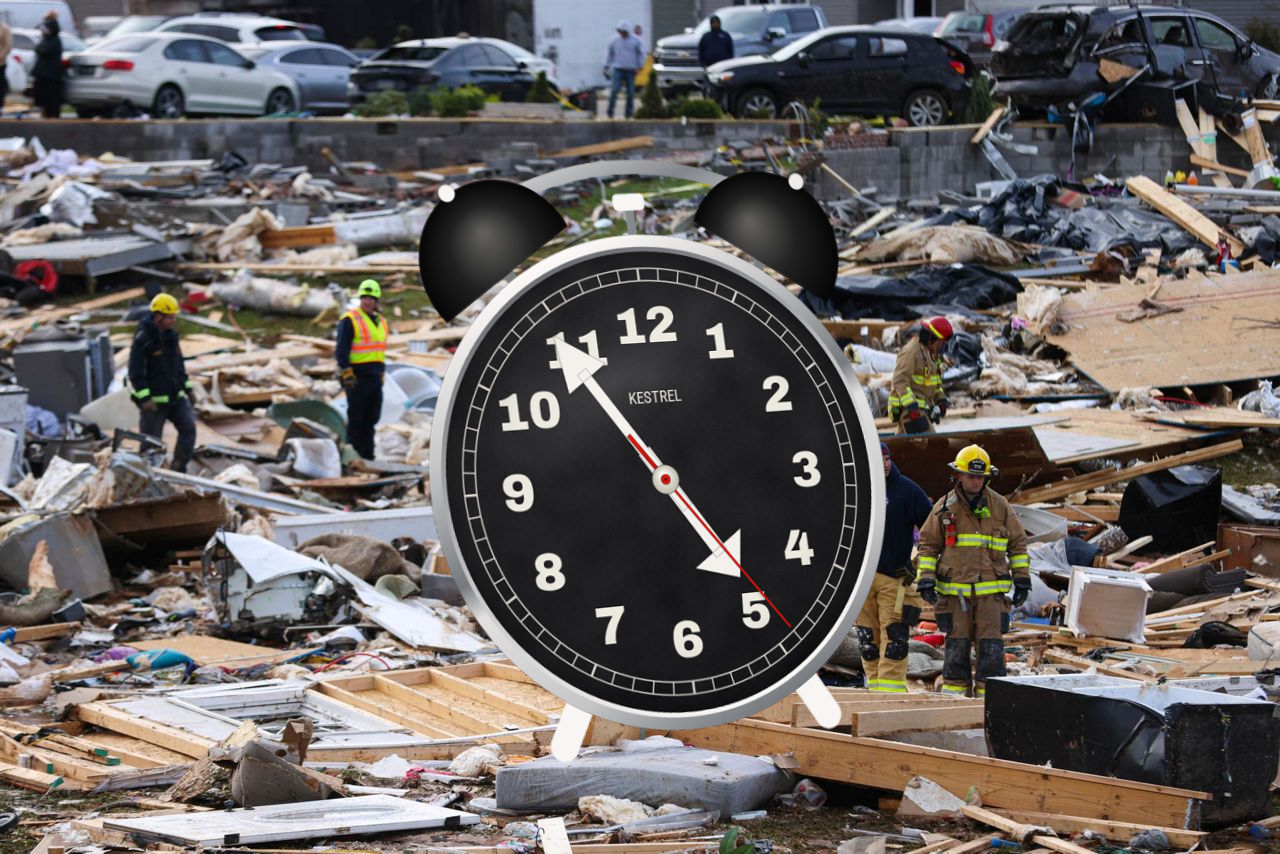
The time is {"hour": 4, "minute": 54, "second": 24}
